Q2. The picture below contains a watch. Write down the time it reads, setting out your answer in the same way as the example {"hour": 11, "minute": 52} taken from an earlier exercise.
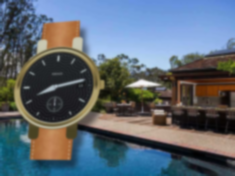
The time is {"hour": 8, "minute": 13}
